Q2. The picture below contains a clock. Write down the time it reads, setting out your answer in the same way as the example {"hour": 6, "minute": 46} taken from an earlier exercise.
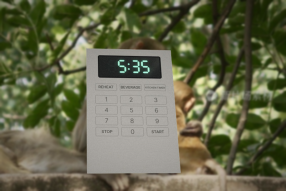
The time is {"hour": 5, "minute": 35}
